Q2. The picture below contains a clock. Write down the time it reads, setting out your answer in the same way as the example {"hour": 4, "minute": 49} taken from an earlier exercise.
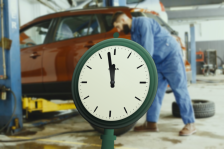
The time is {"hour": 11, "minute": 58}
